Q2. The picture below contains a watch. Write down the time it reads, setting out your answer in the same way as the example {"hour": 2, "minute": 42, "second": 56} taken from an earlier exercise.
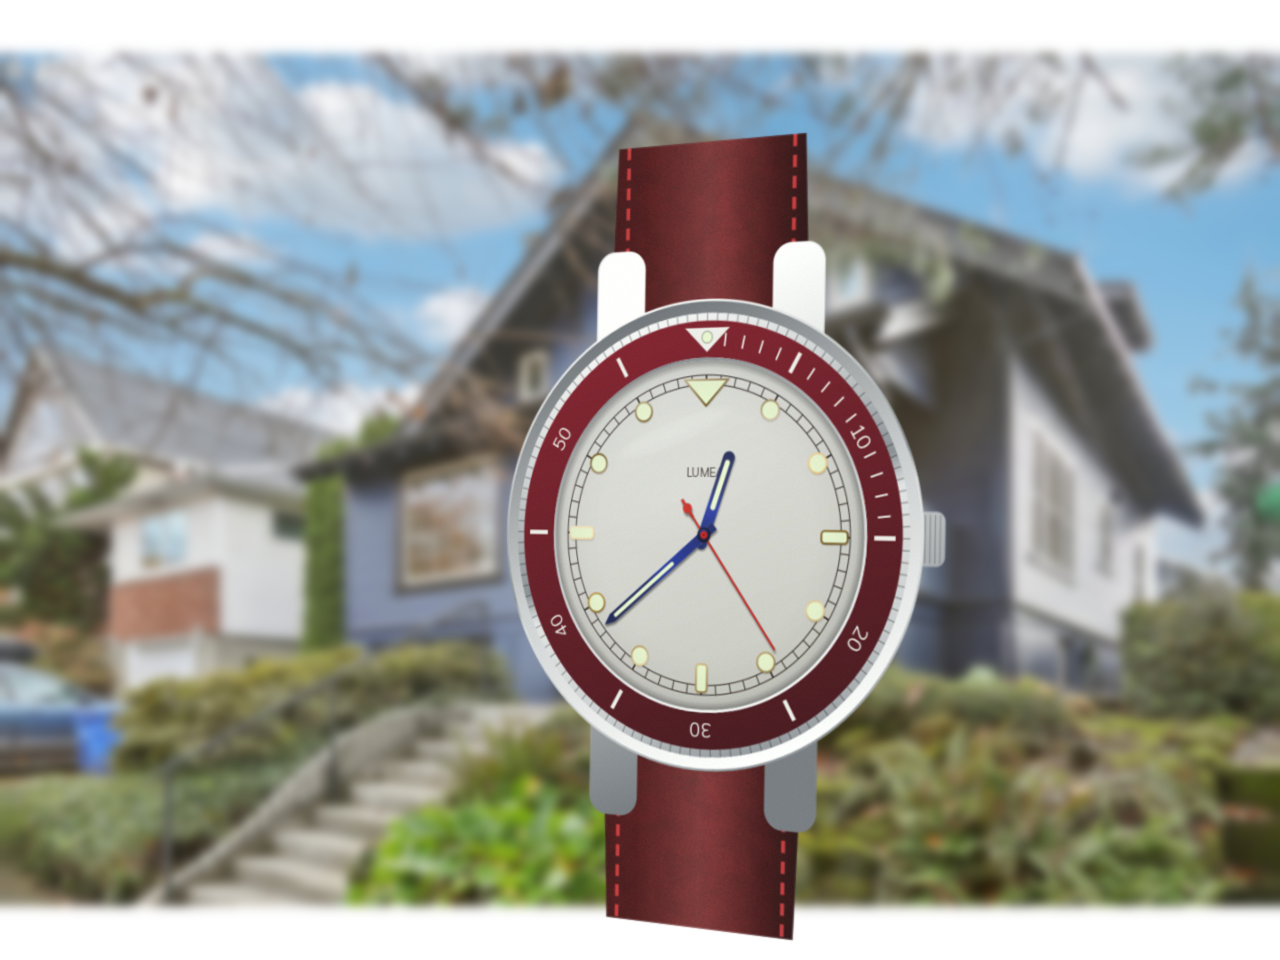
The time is {"hour": 12, "minute": 38, "second": 24}
